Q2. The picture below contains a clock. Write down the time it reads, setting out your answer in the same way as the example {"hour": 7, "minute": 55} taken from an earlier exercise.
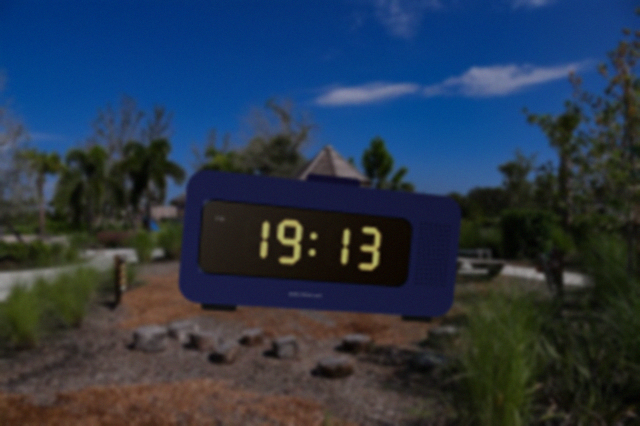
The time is {"hour": 19, "minute": 13}
